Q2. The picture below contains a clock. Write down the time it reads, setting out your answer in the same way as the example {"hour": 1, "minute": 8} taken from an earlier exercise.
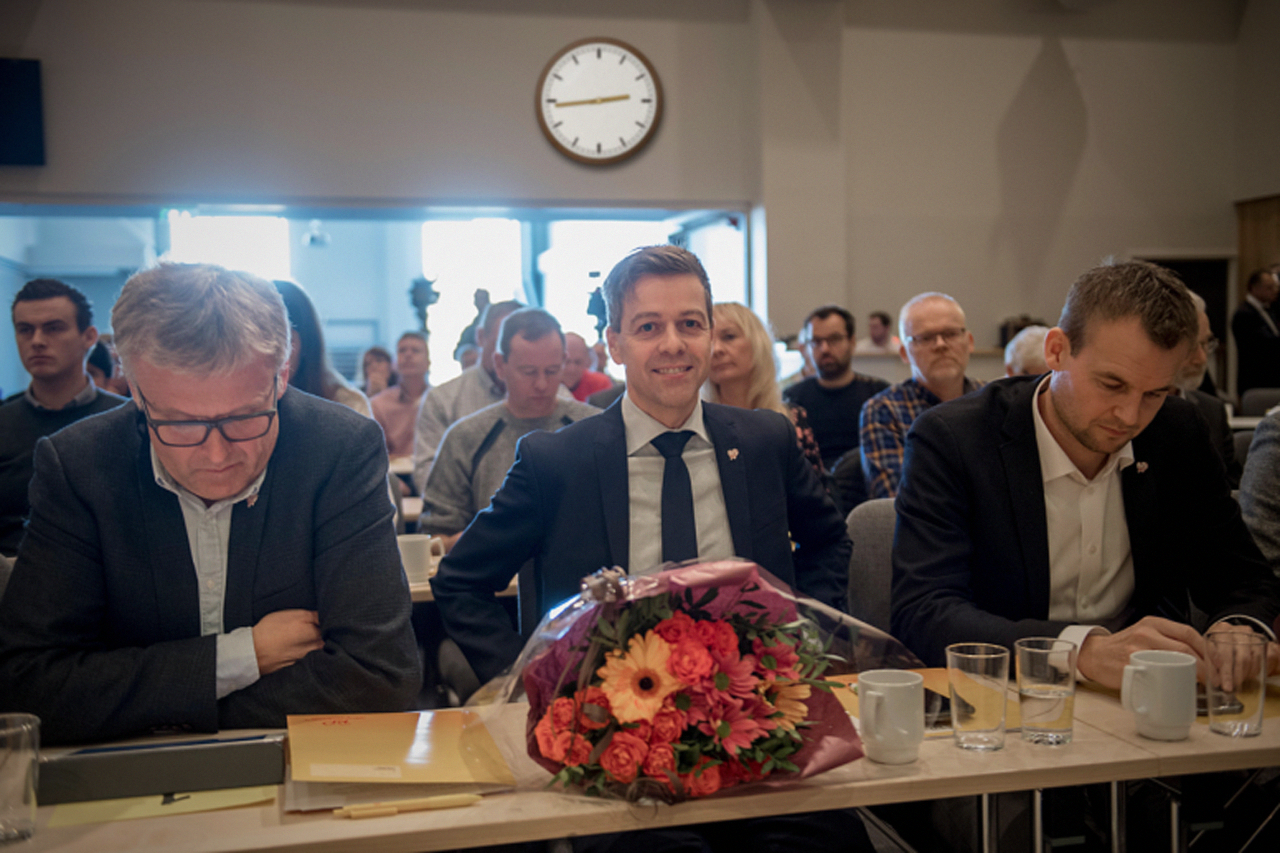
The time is {"hour": 2, "minute": 44}
